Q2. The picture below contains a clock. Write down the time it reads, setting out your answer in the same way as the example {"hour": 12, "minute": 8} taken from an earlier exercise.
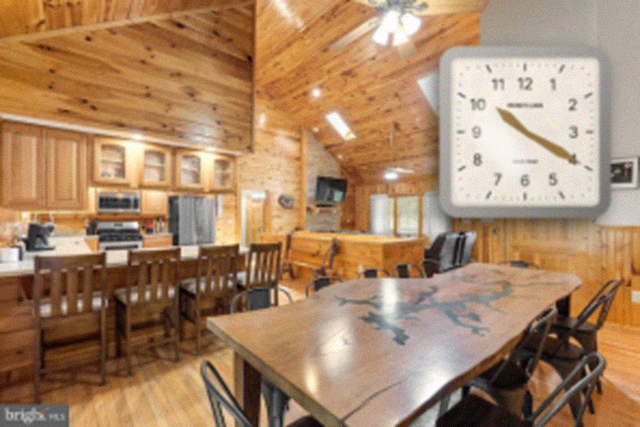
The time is {"hour": 10, "minute": 20}
